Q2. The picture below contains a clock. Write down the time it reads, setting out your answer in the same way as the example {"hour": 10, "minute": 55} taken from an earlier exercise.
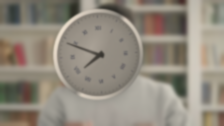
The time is {"hour": 7, "minute": 49}
